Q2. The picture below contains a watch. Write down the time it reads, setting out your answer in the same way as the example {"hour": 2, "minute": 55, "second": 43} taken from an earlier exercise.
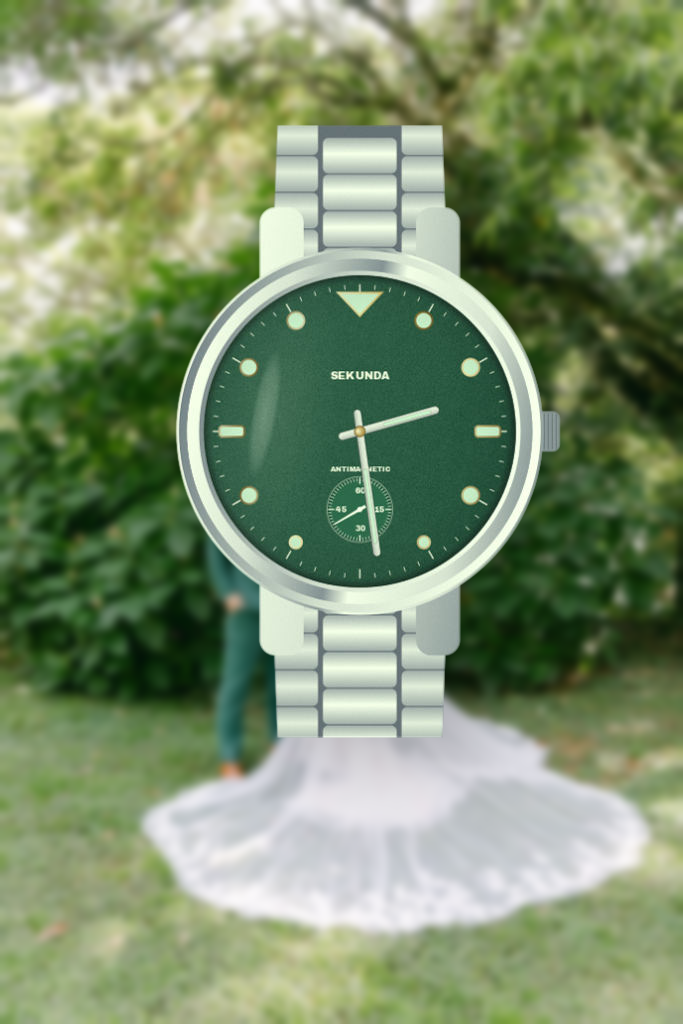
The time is {"hour": 2, "minute": 28, "second": 40}
